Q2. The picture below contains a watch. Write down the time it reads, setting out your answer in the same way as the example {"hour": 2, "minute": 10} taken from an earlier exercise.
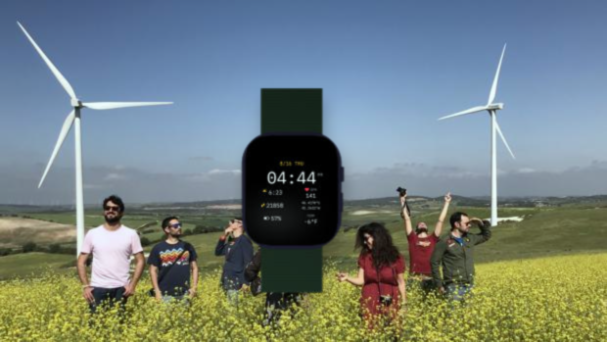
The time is {"hour": 4, "minute": 44}
